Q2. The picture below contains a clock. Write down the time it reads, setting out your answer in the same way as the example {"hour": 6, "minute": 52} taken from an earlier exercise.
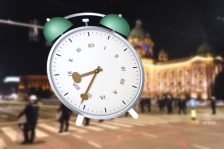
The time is {"hour": 8, "minute": 36}
